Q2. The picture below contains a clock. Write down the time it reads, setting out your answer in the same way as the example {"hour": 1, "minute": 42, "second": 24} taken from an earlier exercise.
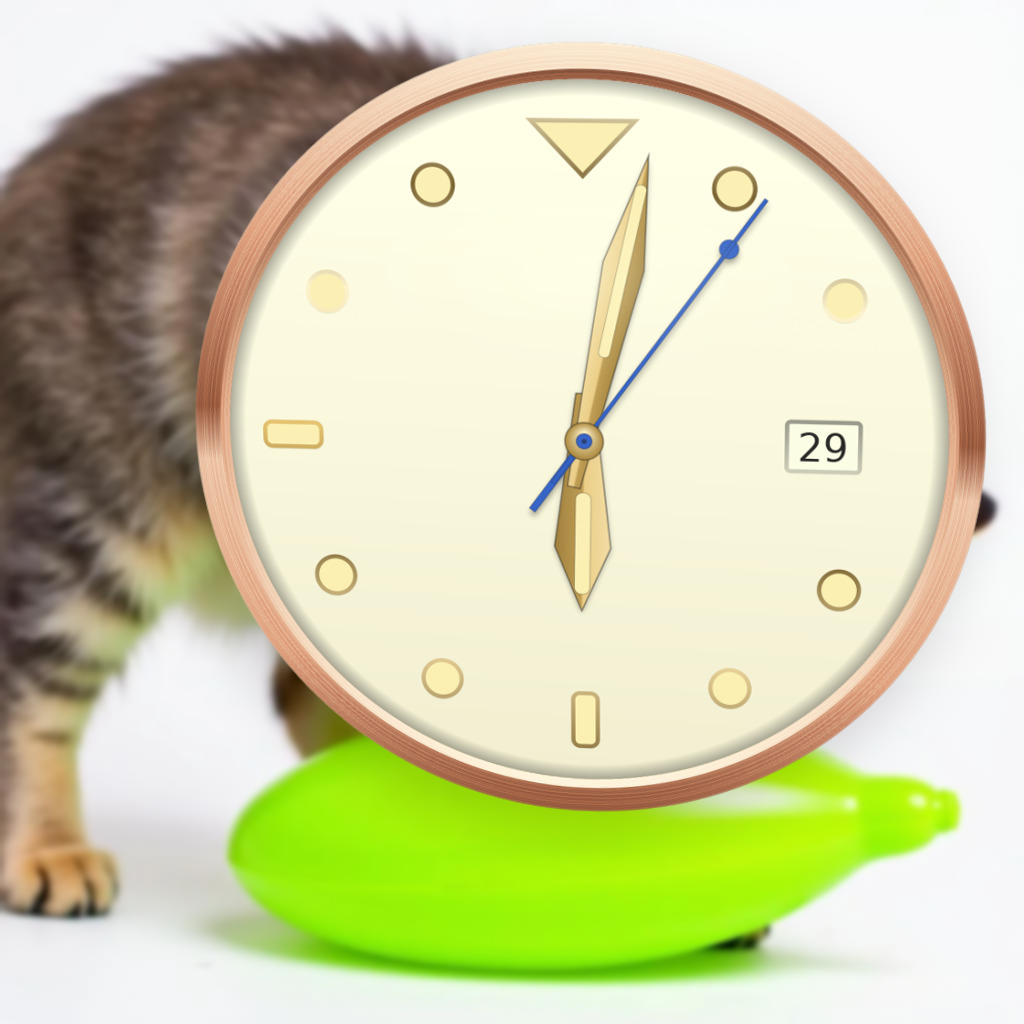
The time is {"hour": 6, "minute": 2, "second": 6}
